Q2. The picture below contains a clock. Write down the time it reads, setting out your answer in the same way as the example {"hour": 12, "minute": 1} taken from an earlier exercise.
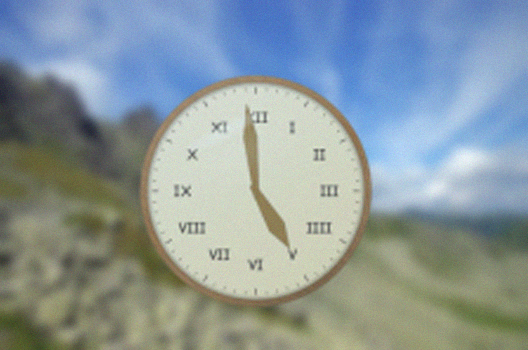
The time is {"hour": 4, "minute": 59}
